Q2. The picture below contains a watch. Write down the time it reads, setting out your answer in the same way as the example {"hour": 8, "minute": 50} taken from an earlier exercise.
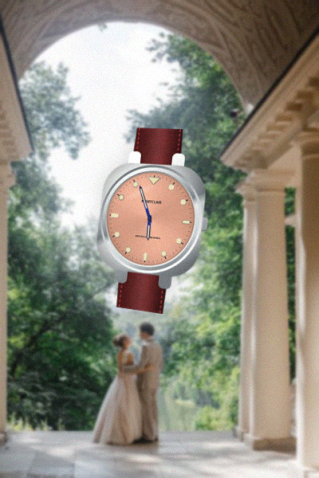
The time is {"hour": 5, "minute": 56}
